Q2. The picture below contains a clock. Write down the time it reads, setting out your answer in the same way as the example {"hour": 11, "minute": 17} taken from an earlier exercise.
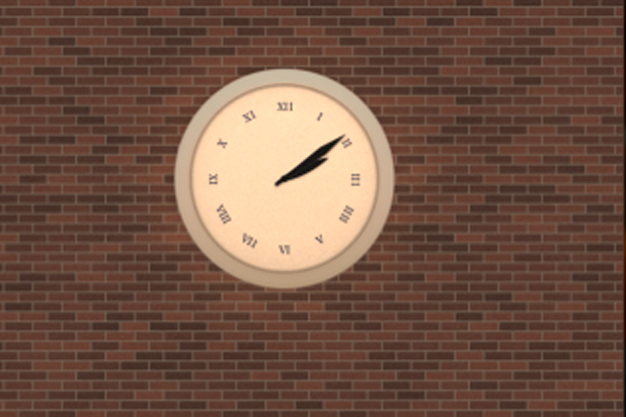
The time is {"hour": 2, "minute": 9}
